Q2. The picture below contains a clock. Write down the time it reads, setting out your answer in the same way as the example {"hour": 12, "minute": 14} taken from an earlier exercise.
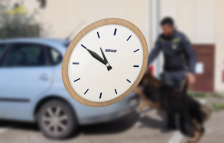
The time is {"hour": 10, "minute": 50}
